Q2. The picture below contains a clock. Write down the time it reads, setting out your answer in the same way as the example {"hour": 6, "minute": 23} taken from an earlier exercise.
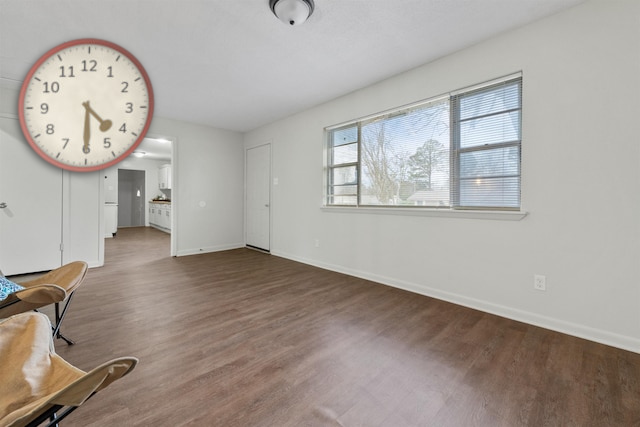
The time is {"hour": 4, "minute": 30}
